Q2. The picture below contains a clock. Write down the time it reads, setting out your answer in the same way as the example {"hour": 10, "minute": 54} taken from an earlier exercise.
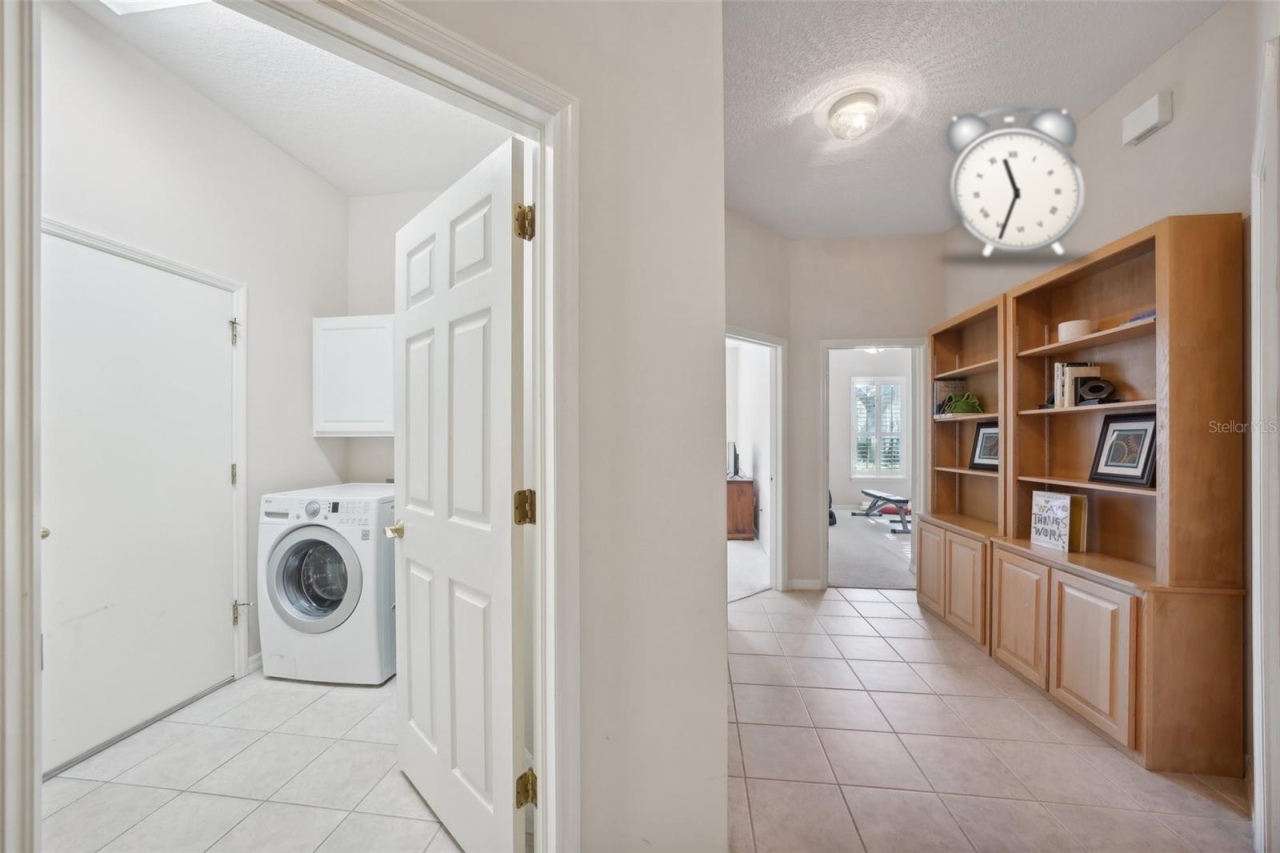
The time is {"hour": 11, "minute": 34}
